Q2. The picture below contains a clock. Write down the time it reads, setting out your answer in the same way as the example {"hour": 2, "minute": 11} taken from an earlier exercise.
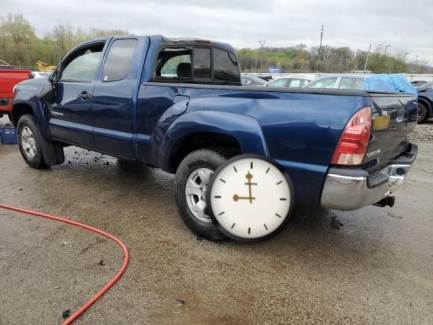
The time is {"hour": 8, "minute": 59}
